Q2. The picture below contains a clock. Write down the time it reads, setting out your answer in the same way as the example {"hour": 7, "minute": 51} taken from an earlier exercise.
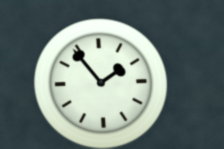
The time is {"hour": 1, "minute": 54}
